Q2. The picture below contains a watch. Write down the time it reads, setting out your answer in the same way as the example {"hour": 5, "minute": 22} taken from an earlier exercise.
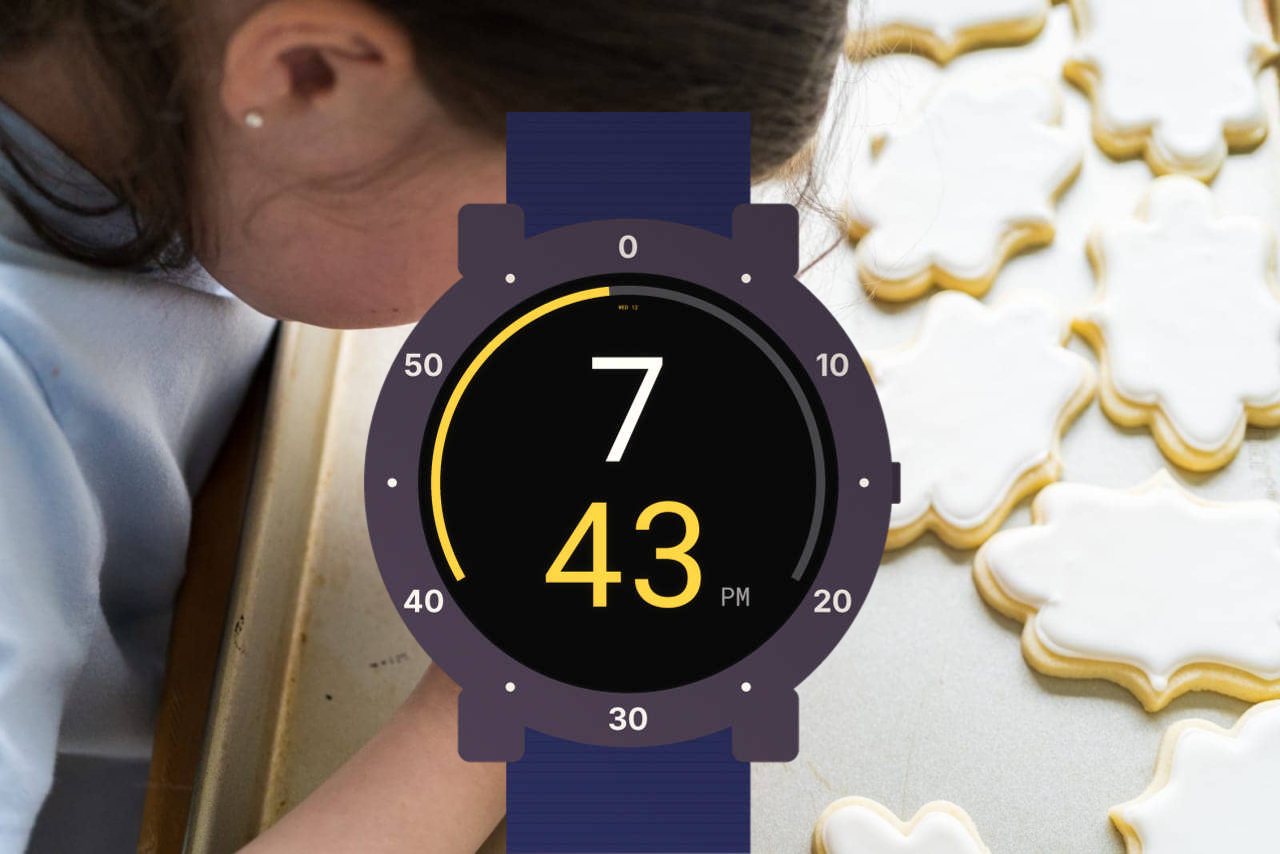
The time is {"hour": 7, "minute": 43}
